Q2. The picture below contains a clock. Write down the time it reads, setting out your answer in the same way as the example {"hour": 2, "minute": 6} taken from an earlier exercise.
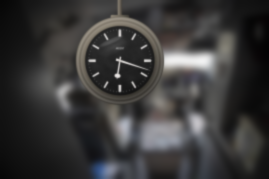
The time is {"hour": 6, "minute": 18}
